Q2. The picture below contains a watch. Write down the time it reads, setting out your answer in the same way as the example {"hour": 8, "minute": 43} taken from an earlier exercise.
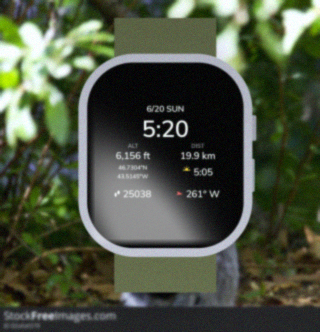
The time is {"hour": 5, "minute": 20}
